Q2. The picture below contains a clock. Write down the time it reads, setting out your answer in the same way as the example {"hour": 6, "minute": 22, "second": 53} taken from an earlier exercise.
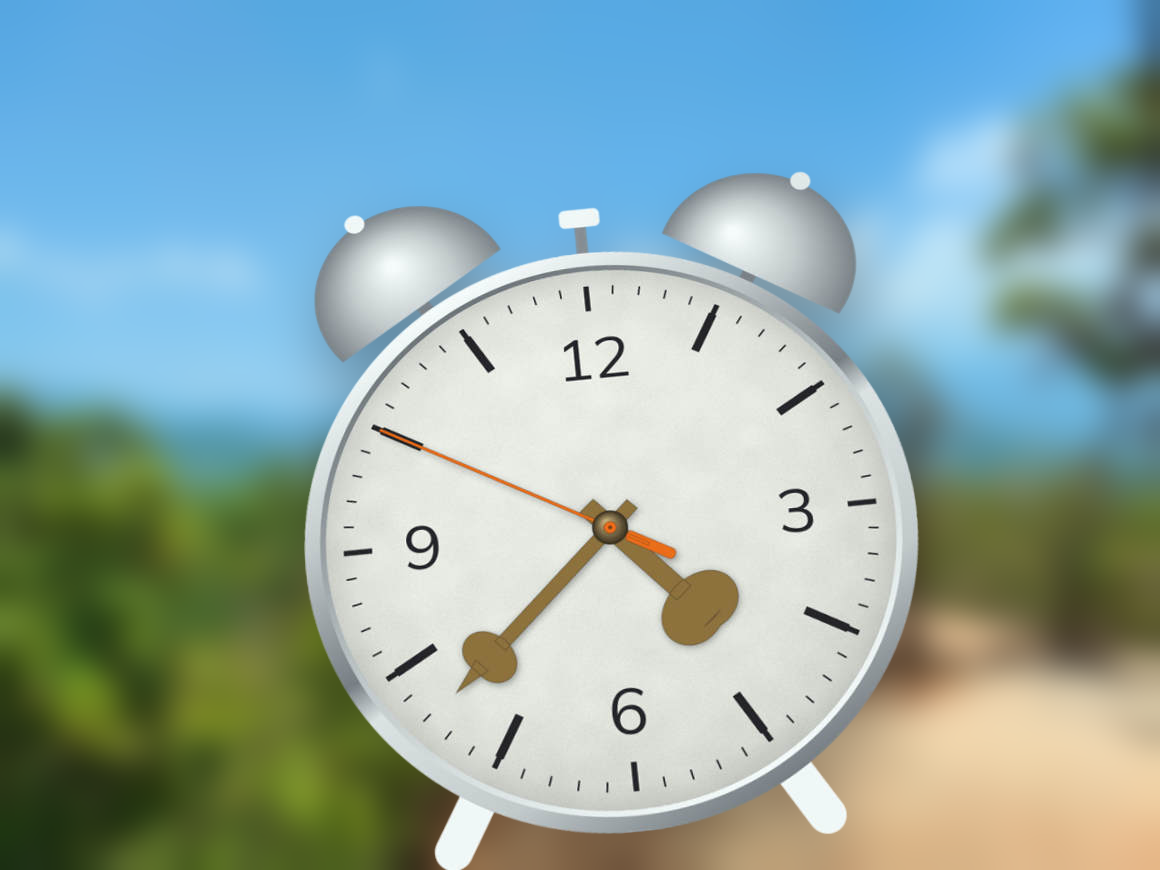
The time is {"hour": 4, "minute": 37, "second": 50}
